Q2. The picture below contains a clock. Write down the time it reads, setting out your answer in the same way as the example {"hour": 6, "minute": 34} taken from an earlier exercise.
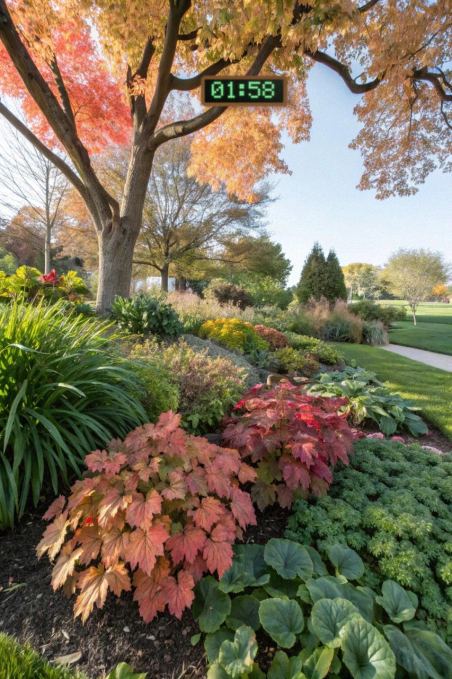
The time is {"hour": 1, "minute": 58}
